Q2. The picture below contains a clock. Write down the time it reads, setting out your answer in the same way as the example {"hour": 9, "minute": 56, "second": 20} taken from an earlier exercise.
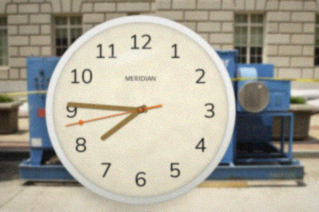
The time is {"hour": 7, "minute": 45, "second": 43}
